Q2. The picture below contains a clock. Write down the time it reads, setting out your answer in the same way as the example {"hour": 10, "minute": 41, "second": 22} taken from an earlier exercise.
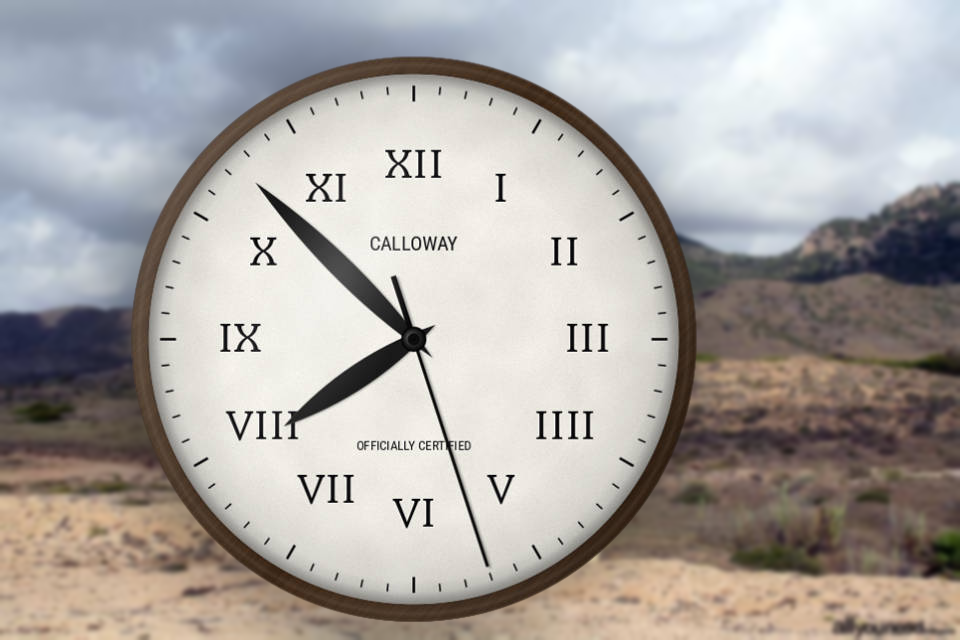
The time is {"hour": 7, "minute": 52, "second": 27}
